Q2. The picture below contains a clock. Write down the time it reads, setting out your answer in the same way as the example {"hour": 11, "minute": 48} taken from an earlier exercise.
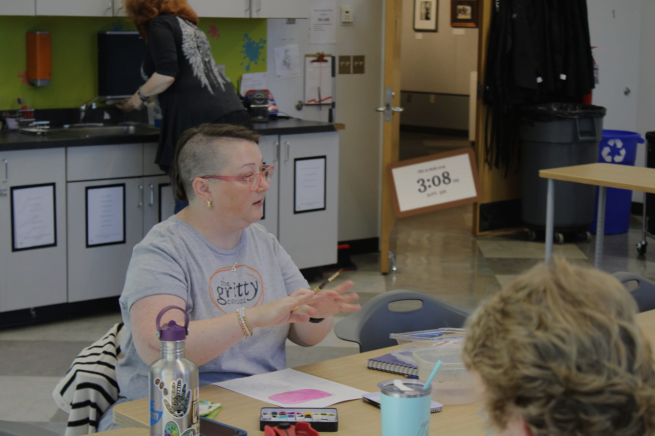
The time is {"hour": 3, "minute": 8}
